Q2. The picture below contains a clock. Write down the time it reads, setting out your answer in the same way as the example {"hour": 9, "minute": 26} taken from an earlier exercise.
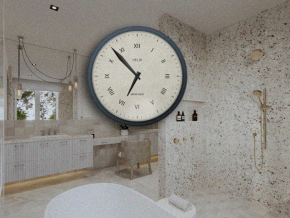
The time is {"hour": 6, "minute": 53}
